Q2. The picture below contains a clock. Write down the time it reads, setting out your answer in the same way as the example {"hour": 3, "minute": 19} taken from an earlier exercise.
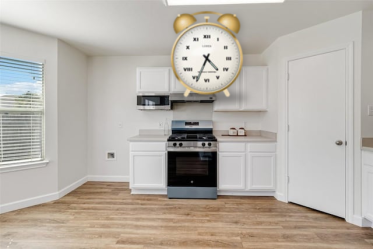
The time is {"hour": 4, "minute": 34}
